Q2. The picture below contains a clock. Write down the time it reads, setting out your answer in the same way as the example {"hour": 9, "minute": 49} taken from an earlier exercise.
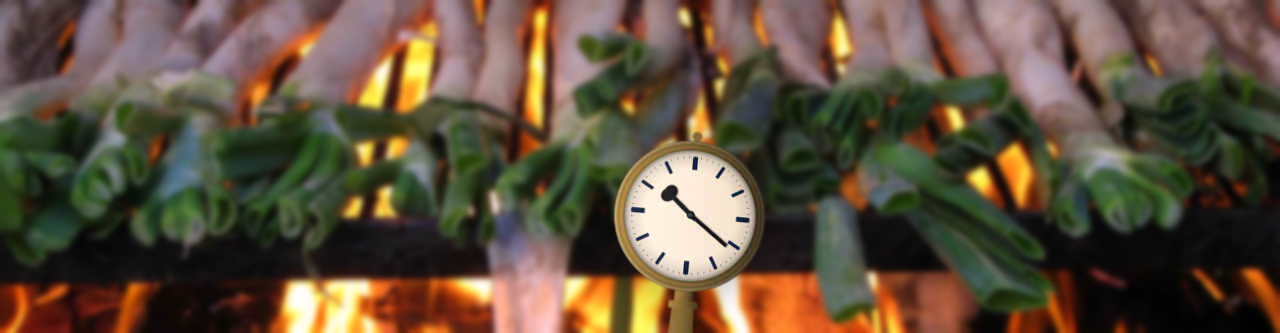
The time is {"hour": 10, "minute": 21}
